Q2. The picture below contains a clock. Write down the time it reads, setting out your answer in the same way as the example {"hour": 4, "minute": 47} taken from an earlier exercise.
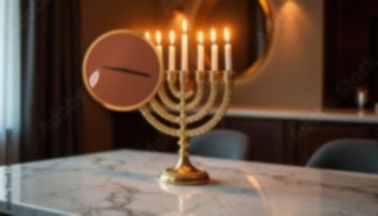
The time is {"hour": 9, "minute": 17}
